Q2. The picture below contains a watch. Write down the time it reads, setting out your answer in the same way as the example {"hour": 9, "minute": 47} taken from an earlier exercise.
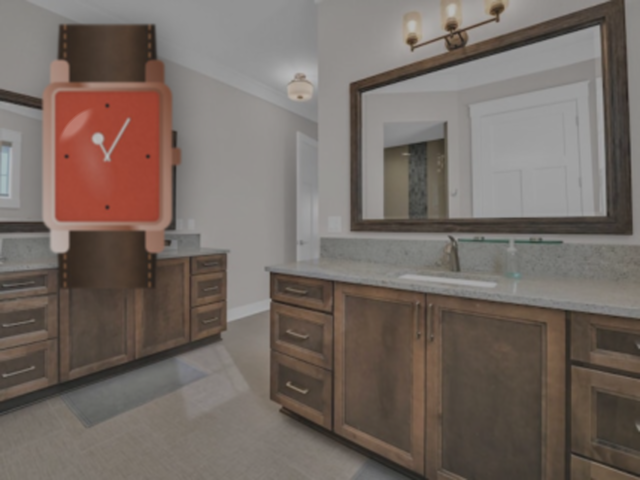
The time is {"hour": 11, "minute": 5}
